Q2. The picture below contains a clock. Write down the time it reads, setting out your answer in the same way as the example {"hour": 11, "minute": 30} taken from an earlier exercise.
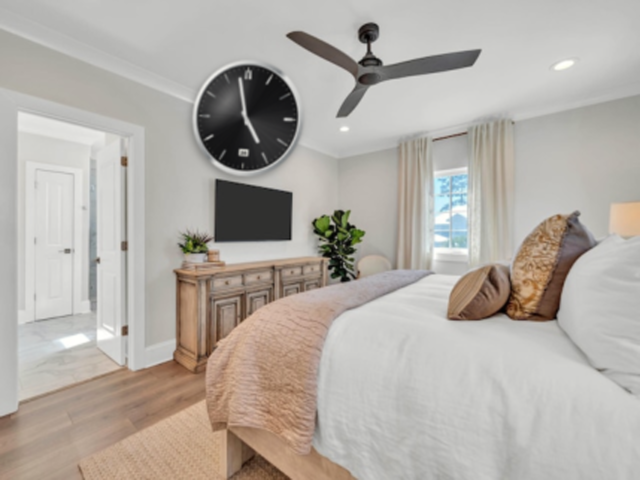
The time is {"hour": 4, "minute": 58}
